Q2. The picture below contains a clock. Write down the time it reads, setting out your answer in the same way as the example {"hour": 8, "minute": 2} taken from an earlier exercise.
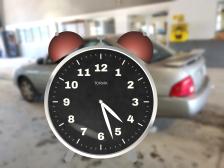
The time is {"hour": 4, "minute": 27}
